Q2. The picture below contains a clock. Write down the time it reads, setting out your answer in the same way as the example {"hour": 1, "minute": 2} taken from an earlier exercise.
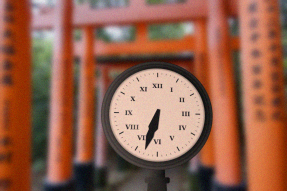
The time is {"hour": 6, "minute": 33}
